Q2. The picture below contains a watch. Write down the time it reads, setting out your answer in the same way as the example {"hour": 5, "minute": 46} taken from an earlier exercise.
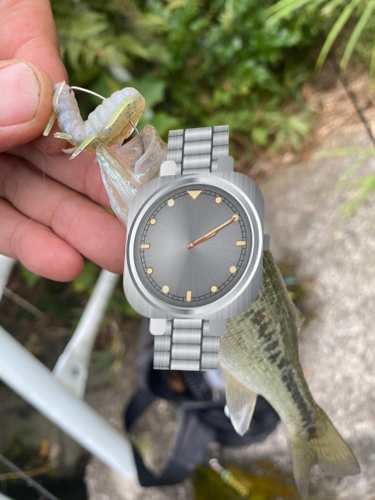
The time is {"hour": 2, "minute": 10}
